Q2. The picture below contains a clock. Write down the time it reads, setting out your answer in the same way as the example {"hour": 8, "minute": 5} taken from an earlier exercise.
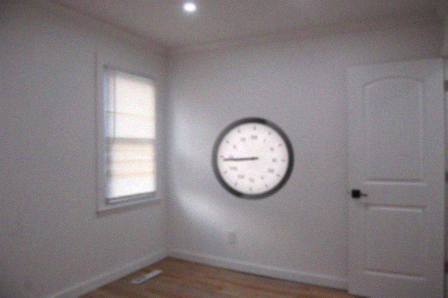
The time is {"hour": 8, "minute": 44}
